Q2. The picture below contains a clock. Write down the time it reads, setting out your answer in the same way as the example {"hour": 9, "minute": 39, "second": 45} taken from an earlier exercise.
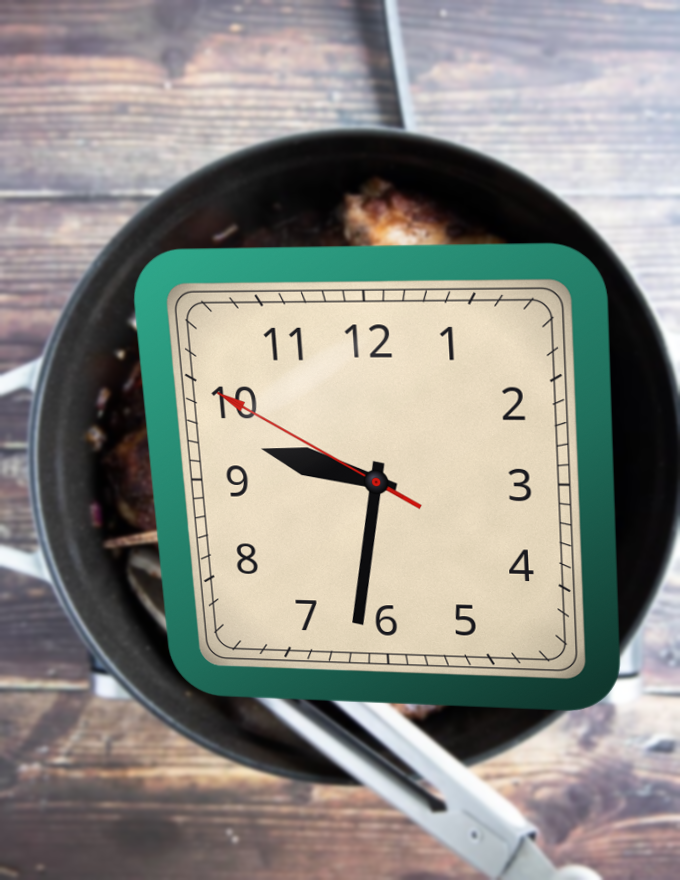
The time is {"hour": 9, "minute": 31, "second": 50}
